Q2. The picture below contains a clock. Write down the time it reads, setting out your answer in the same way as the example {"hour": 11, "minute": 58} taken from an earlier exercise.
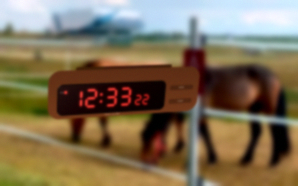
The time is {"hour": 12, "minute": 33}
